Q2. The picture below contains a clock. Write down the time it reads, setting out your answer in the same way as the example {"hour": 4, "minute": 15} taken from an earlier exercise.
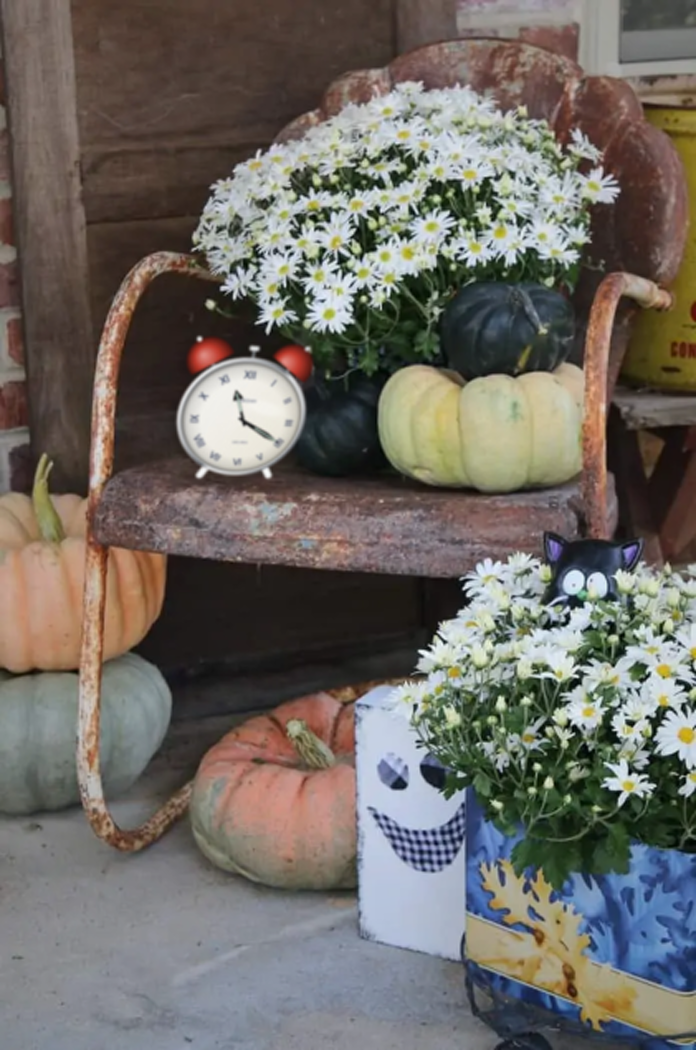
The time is {"hour": 11, "minute": 20}
